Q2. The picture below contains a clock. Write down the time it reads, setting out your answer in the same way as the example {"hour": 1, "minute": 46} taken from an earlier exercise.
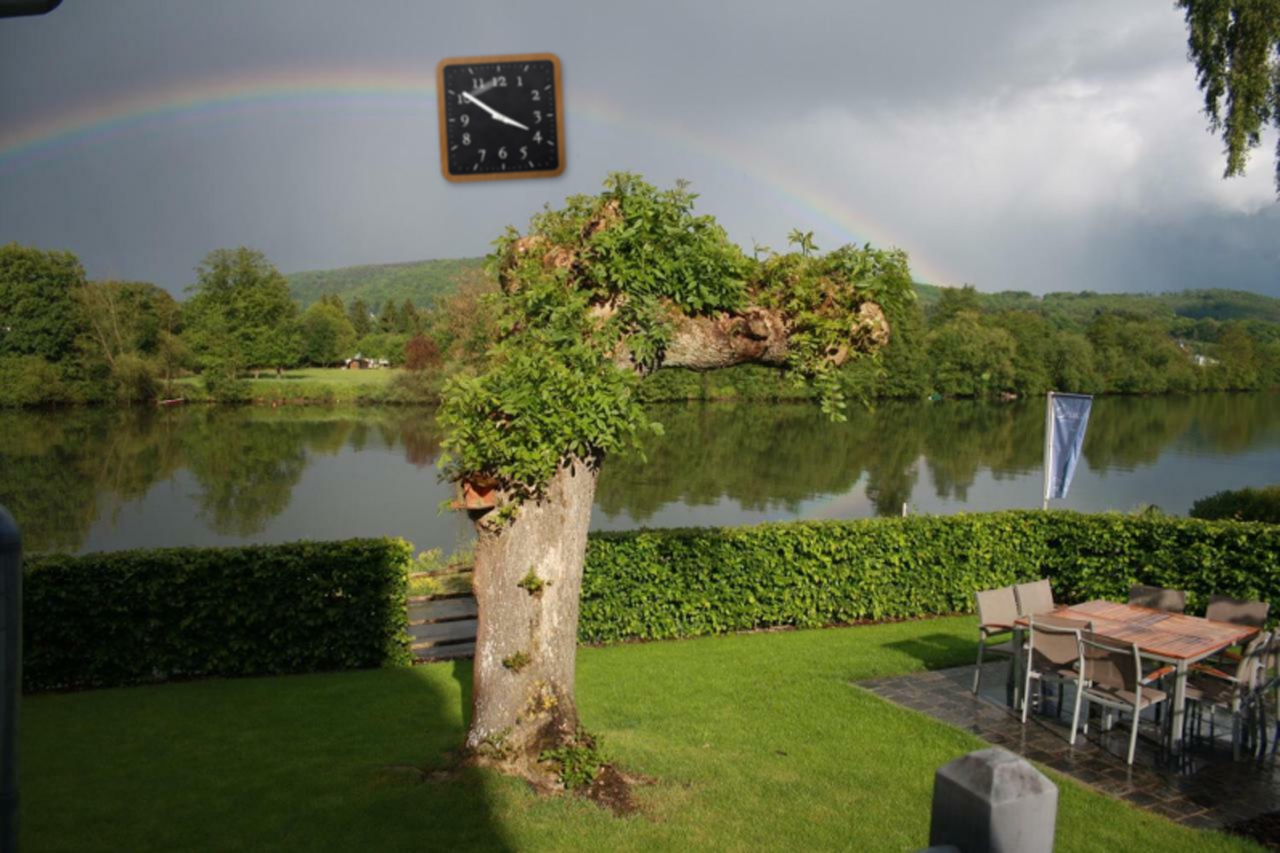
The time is {"hour": 3, "minute": 51}
